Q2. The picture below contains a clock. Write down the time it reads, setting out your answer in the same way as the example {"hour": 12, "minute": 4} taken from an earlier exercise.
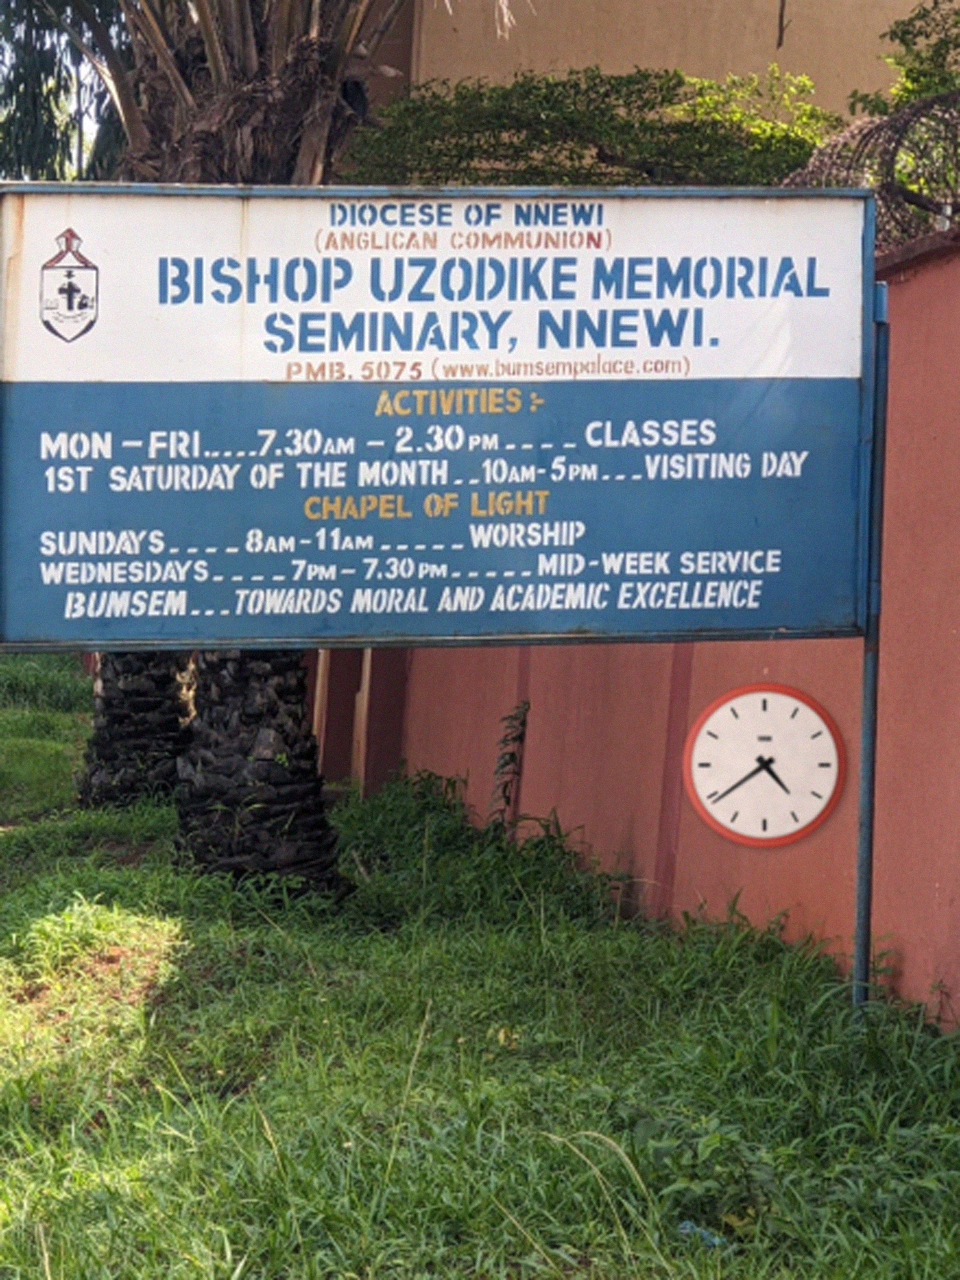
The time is {"hour": 4, "minute": 39}
